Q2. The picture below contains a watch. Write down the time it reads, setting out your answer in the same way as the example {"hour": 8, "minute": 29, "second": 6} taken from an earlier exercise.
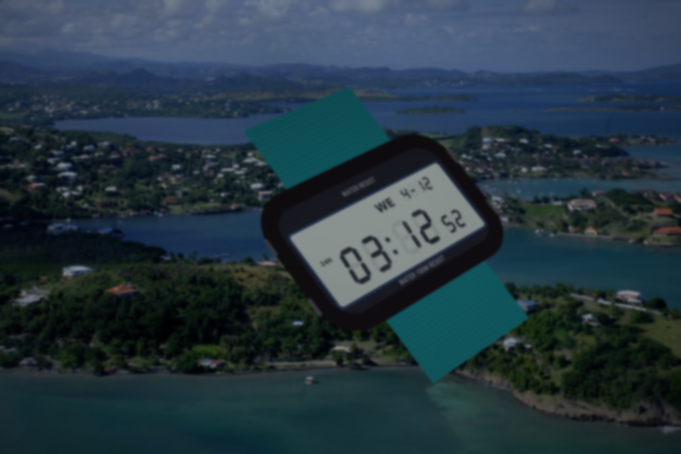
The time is {"hour": 3, "minute": 12, "second": 52}
